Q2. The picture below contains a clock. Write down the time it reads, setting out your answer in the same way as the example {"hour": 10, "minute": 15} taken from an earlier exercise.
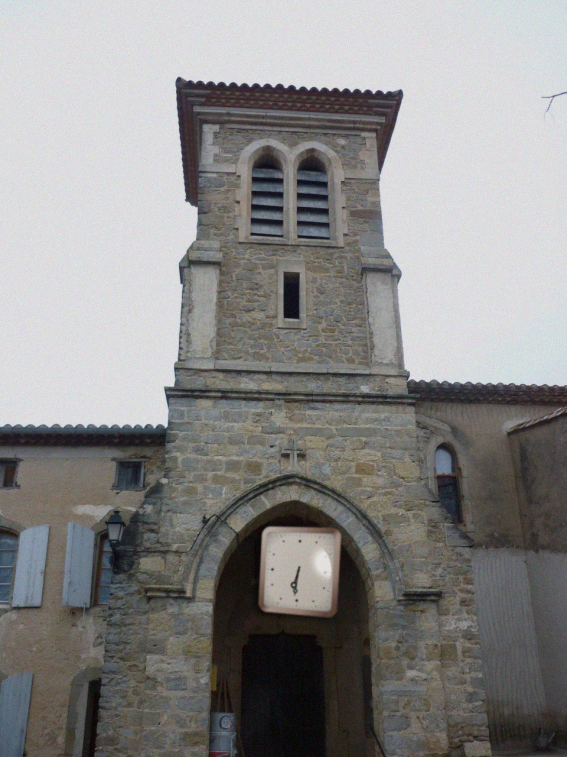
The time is {"hour": 6, "minute": 31}
